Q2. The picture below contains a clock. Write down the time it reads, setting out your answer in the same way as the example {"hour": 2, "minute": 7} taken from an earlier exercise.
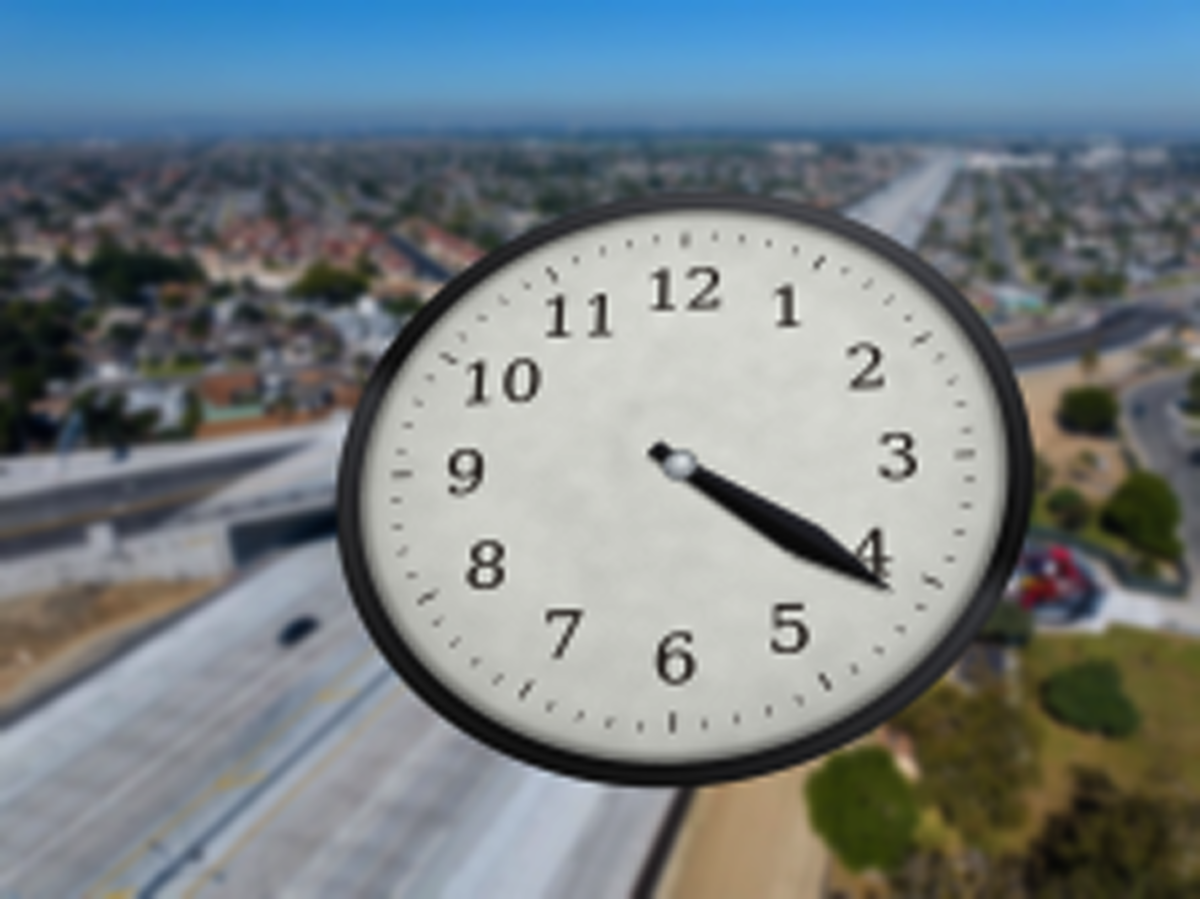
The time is {"hour": 4, "minute": 21}
